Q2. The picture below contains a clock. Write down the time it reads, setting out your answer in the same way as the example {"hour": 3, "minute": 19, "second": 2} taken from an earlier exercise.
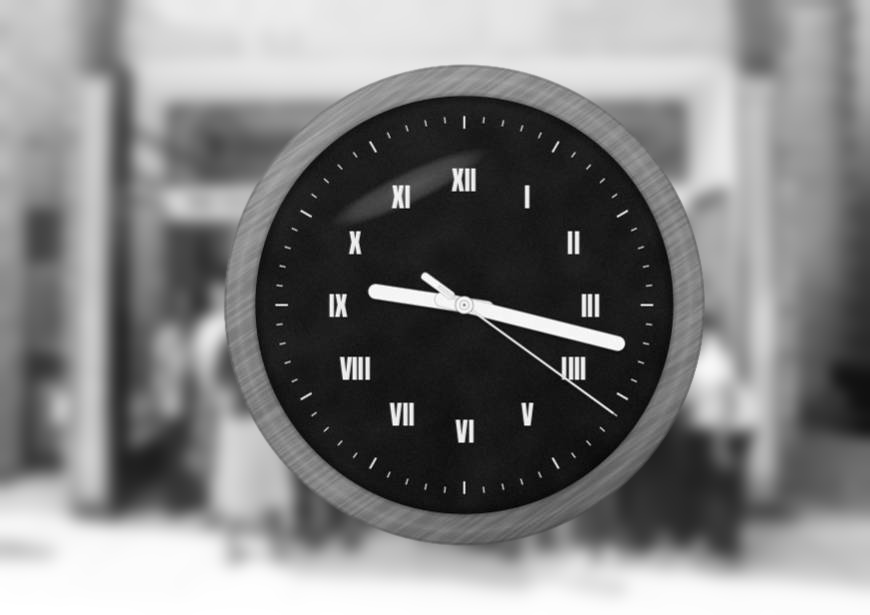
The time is {"hour": 9, "minute": 17, "second": 21}
